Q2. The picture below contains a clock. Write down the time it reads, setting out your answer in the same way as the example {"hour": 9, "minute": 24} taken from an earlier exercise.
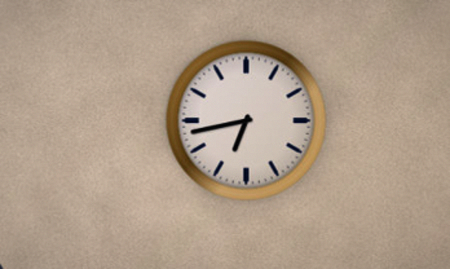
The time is {"hour": 6, "minute": 43}
